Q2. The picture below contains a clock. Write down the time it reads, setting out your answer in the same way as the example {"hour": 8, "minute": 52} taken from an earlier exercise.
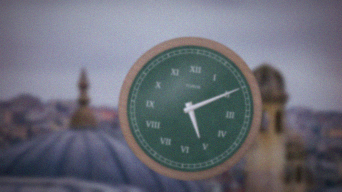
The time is {"hour": 5, "minute": 10}
